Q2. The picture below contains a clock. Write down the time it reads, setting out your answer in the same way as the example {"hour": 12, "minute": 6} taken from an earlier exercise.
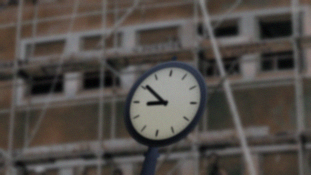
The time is {"hour": 8, "minute": 51}
